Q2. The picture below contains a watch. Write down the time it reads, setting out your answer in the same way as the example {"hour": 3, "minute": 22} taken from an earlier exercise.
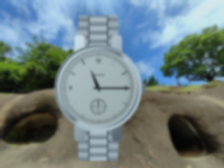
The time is {"hour": 11, "minute": 15}
